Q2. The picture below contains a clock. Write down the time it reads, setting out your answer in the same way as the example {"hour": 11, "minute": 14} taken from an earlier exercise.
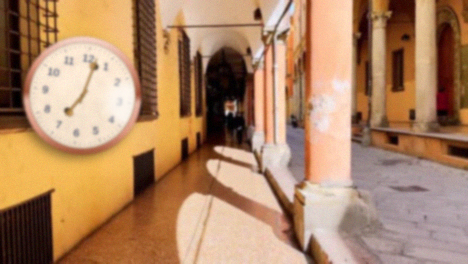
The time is {"hour": 7, "minute": 2}
